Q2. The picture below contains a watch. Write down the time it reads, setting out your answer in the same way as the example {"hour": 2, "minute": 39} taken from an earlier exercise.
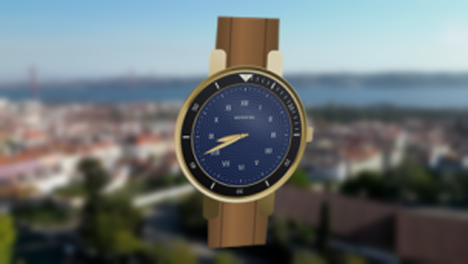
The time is {"hour": 8, "minute": 41}
